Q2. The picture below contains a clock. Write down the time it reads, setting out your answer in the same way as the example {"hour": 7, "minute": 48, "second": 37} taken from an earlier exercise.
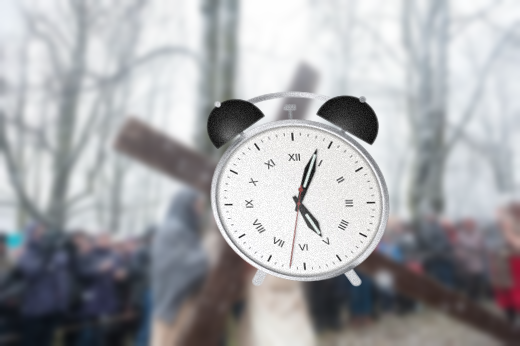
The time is {"hour": 5, "minute": 3, "second": 32}
